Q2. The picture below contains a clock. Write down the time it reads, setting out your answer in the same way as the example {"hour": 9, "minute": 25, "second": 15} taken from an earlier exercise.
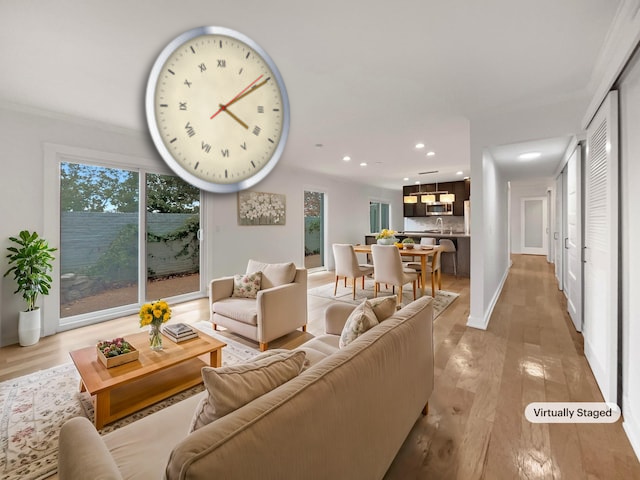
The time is {"hour": 4, "minute": 10, "second": 9}
